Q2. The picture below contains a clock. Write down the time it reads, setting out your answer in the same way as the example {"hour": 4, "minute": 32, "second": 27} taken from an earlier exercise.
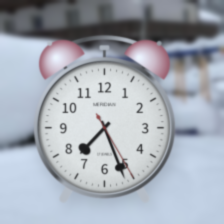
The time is {"hour": 7, "minute": 26, "second": 25}
